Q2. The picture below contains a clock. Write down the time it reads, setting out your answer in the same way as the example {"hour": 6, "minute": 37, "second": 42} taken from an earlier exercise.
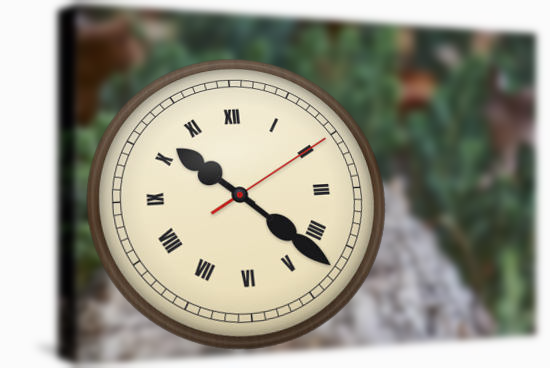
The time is {"hour": 10, "minute": 22, "second": 10}
